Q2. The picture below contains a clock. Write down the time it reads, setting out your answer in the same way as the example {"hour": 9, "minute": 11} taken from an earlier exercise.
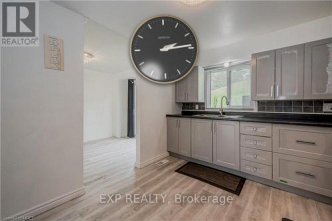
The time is {"hour": 2, "minute": 14}
